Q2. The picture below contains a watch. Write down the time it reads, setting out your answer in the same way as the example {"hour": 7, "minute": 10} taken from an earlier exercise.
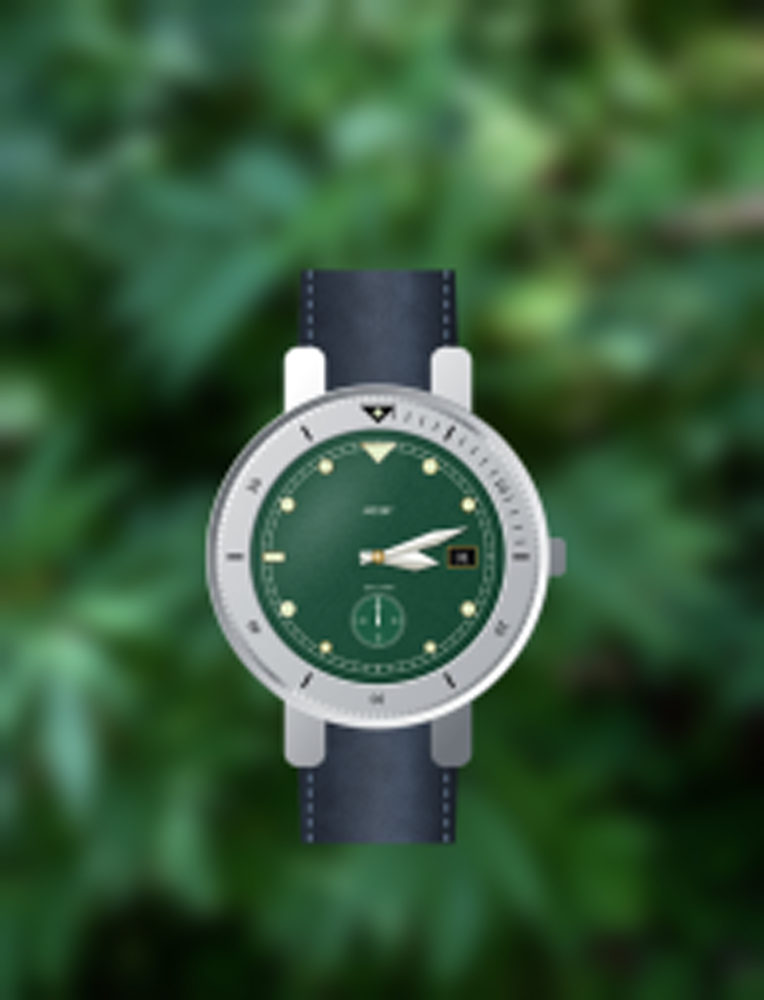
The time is {"hour": 3, "minute": 12}
